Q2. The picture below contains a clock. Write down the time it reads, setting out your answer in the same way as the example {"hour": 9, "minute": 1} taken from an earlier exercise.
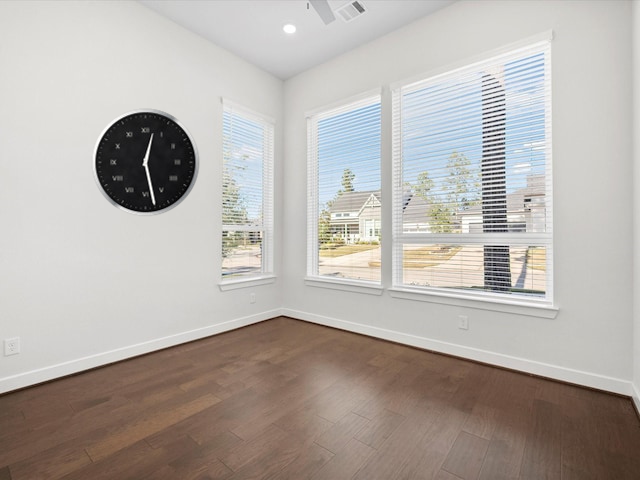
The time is {"hour": 12, "minute": 28}
